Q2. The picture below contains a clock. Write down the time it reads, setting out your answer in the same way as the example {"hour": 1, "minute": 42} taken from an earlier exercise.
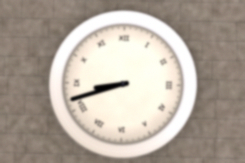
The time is {"hour": 8, "minute": 42}
